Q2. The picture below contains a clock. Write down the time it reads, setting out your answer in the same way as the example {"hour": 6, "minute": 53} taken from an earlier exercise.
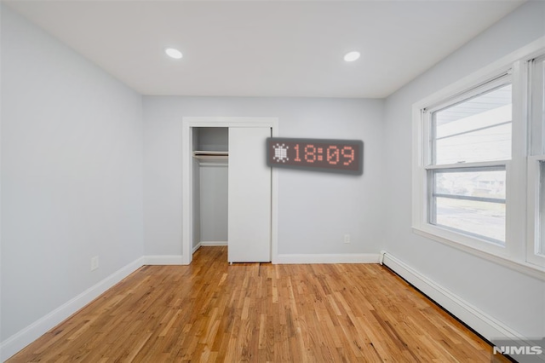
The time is {"hour": 18, "minute": 9}
